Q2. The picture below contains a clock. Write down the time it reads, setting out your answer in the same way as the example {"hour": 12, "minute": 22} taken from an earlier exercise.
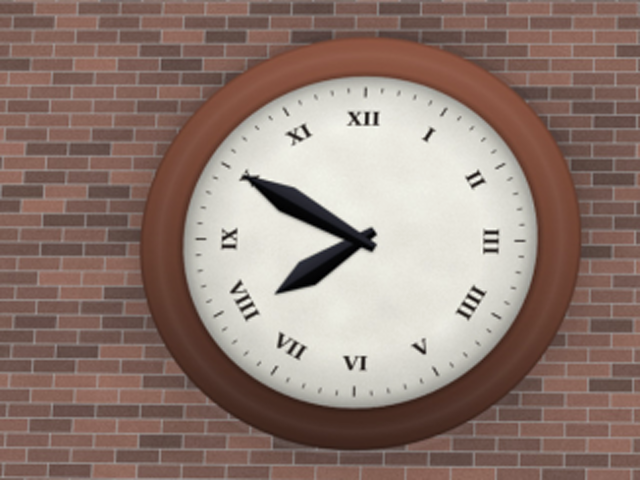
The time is {"hour": 7, "minute": 50}
